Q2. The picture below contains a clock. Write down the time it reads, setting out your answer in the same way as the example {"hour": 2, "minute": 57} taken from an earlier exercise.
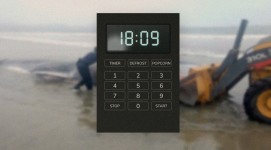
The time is {"hour": 18, "minute": 9}
